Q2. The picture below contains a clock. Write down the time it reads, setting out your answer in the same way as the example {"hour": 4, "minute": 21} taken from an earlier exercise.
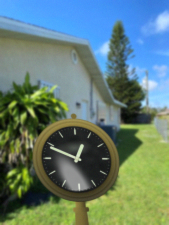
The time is {"hour": 12, "minute": 49}
